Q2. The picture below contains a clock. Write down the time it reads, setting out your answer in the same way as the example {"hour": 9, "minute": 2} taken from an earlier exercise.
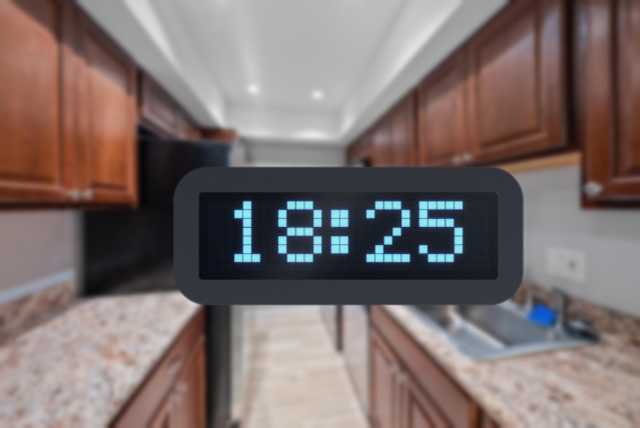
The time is {"hour": 18, "minute": 25}
